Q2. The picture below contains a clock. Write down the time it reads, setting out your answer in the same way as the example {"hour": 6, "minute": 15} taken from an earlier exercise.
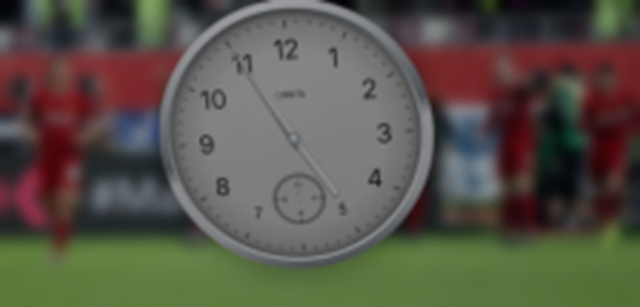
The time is {"hour": 4, "minute": 55}
